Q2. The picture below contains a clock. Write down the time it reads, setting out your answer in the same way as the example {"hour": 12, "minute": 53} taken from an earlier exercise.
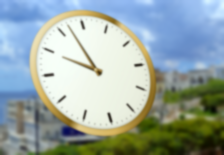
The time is {"hour": 9, "minute": 57}
